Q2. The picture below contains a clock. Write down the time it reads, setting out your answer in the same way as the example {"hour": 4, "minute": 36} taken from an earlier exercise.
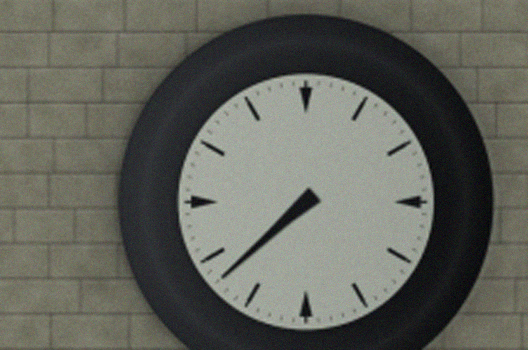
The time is {"hour": 7, "minute": 38}
